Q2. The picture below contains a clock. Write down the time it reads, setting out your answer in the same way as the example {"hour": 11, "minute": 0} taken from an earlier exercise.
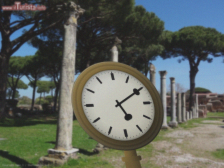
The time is {"hour": 5, "minute": 10}
